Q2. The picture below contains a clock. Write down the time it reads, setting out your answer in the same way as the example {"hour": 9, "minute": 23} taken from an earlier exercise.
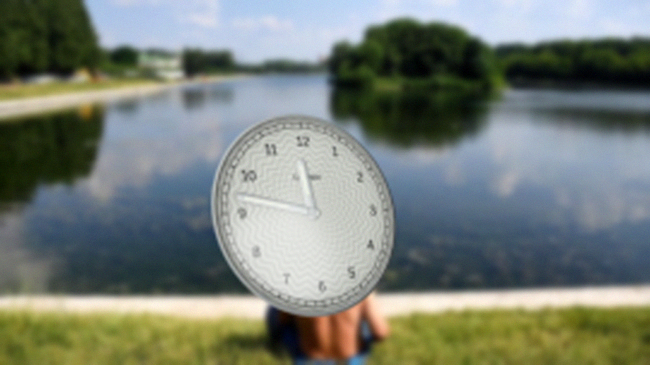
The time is {"hour": 11, "minute": 47}
